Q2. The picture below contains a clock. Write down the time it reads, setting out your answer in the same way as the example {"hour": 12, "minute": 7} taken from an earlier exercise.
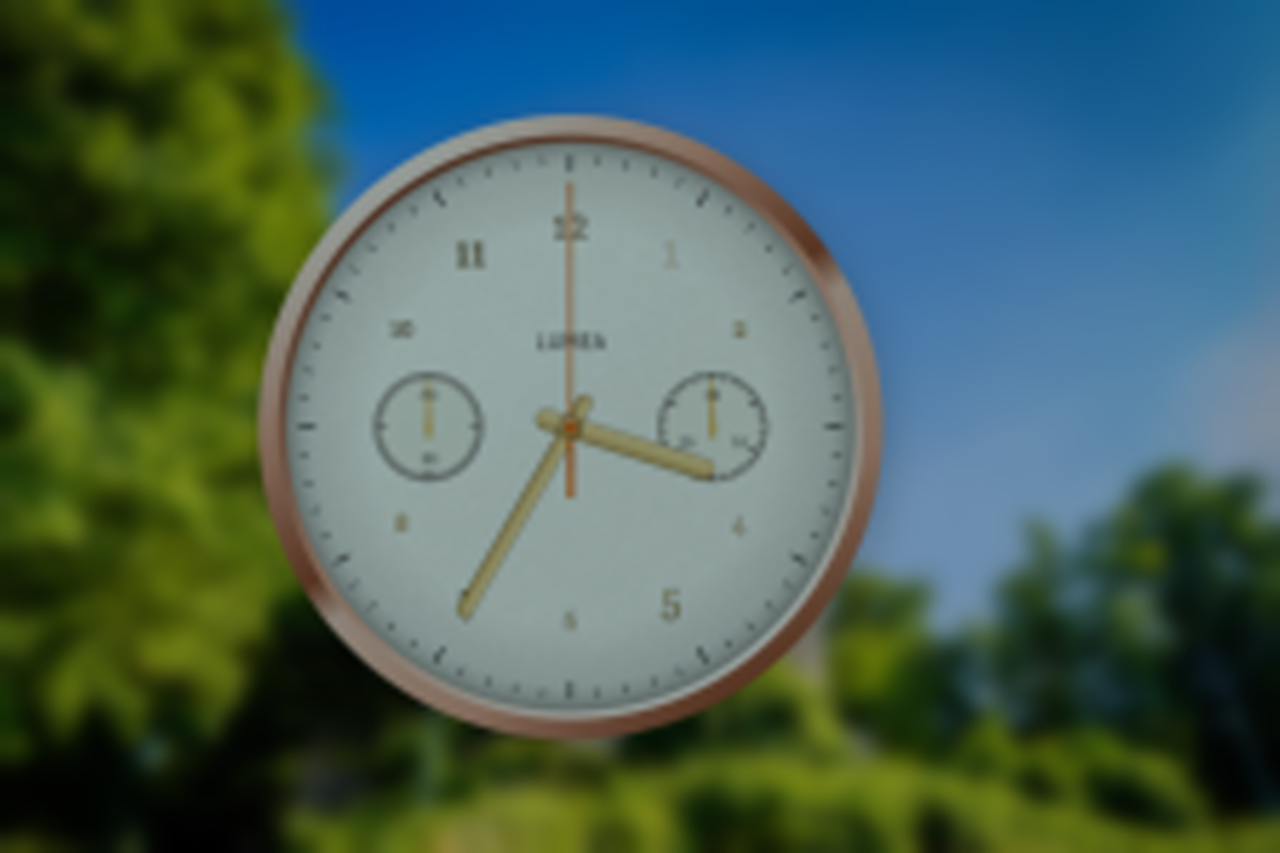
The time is {"hour": 3, "minute": 35}
